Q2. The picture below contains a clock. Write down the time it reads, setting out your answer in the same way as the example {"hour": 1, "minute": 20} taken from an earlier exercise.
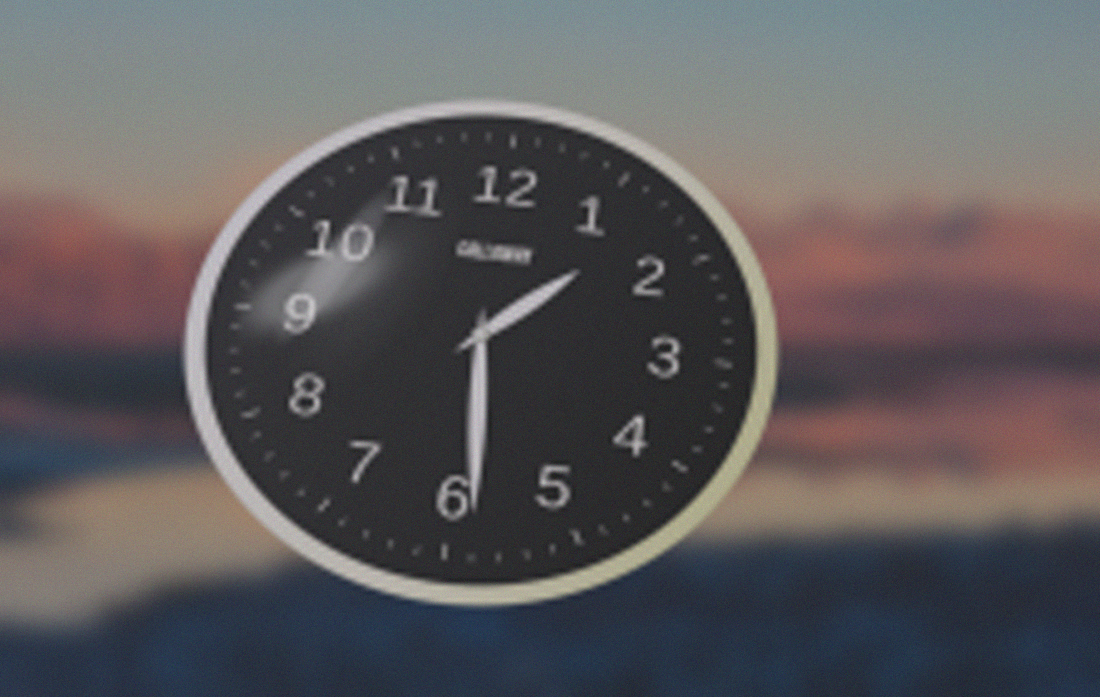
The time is {"hour": 1, "minute": 29}
